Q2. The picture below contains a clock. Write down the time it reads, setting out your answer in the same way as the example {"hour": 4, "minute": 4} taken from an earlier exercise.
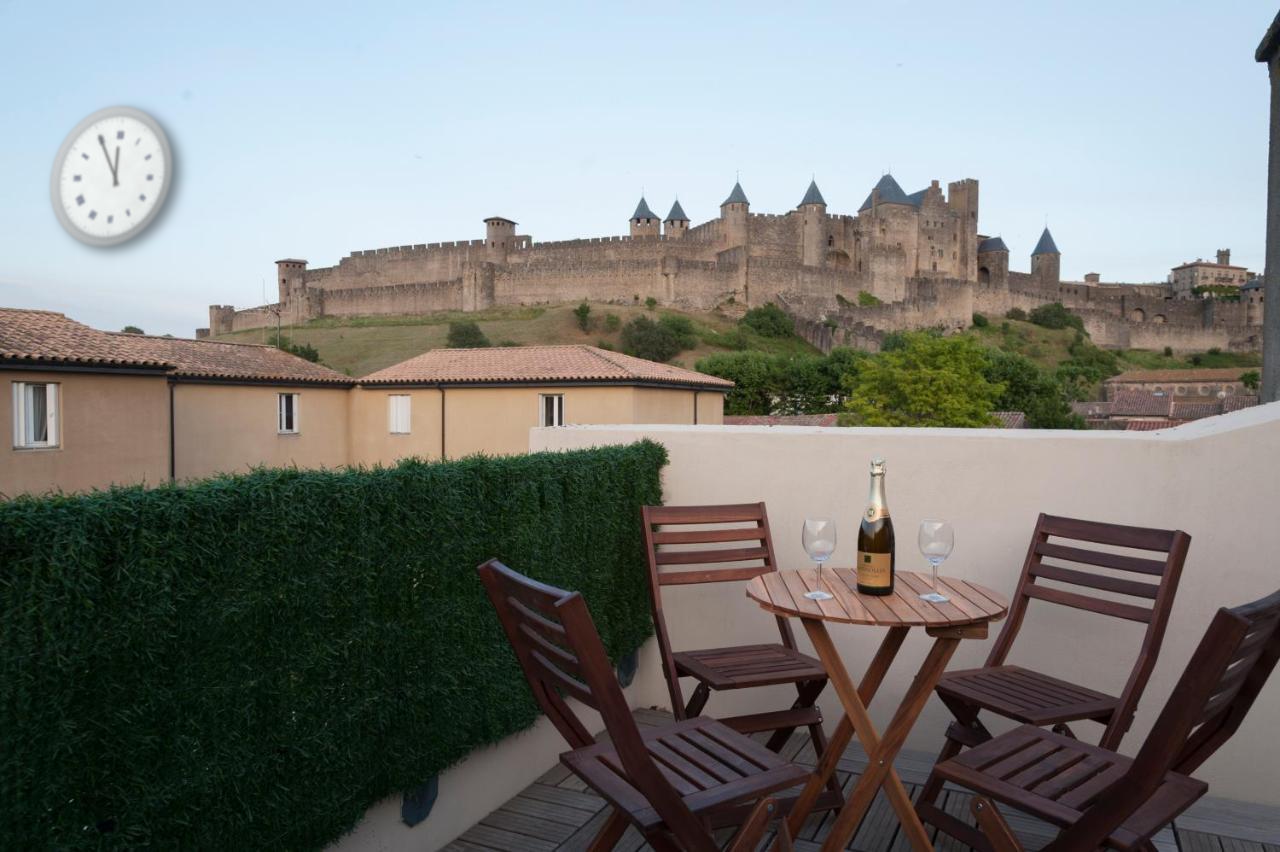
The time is {"hour": 11, "minute": 55}
